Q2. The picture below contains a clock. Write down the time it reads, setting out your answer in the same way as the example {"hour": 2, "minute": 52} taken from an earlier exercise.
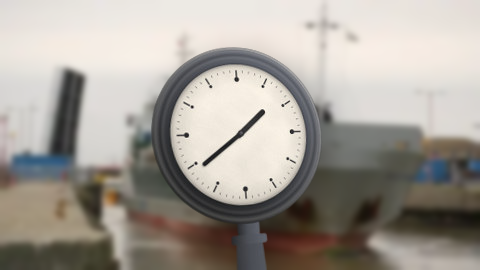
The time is {"hour": 1, "minute": 39}
